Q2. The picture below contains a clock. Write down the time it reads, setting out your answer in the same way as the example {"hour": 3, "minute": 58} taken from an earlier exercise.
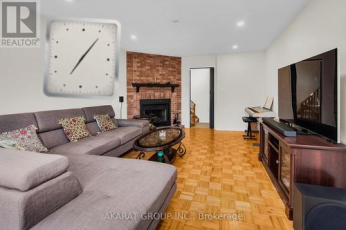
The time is {"hour": 7, "minute": 6}
